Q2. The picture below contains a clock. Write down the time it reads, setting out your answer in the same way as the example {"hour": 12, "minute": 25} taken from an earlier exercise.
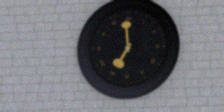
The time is {"hour": 6, "minute": 59}
